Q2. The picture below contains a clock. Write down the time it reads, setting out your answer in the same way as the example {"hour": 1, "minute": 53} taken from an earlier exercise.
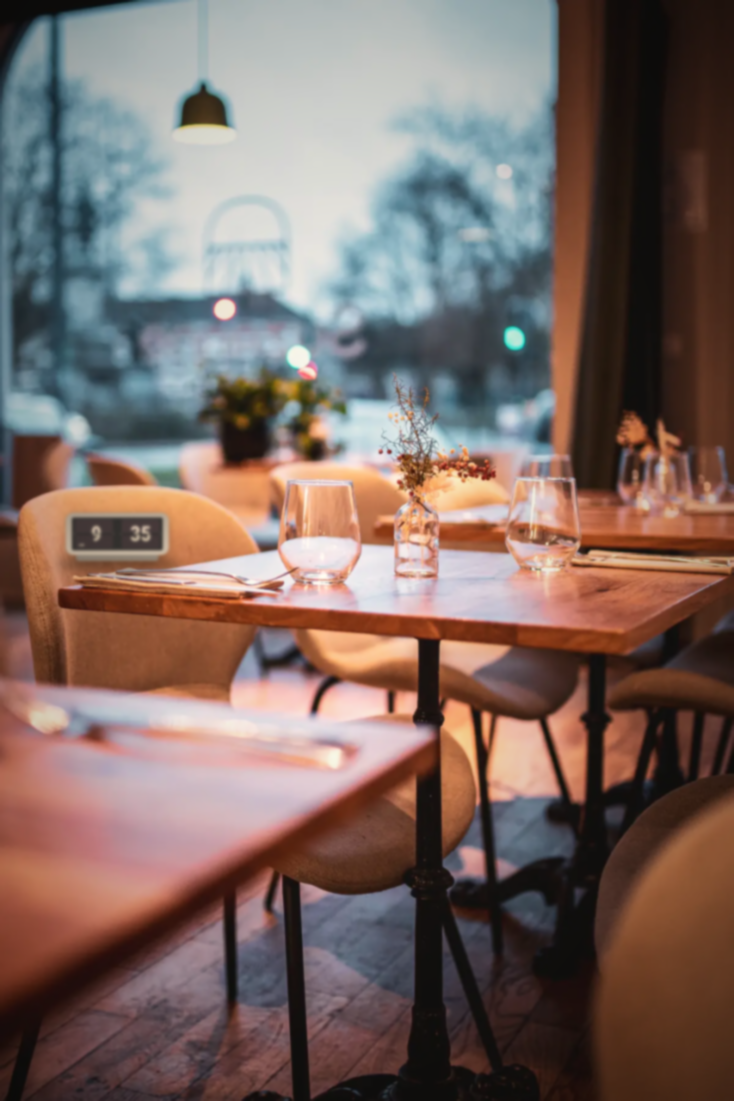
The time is {"hour": 9, "minute": 35}
